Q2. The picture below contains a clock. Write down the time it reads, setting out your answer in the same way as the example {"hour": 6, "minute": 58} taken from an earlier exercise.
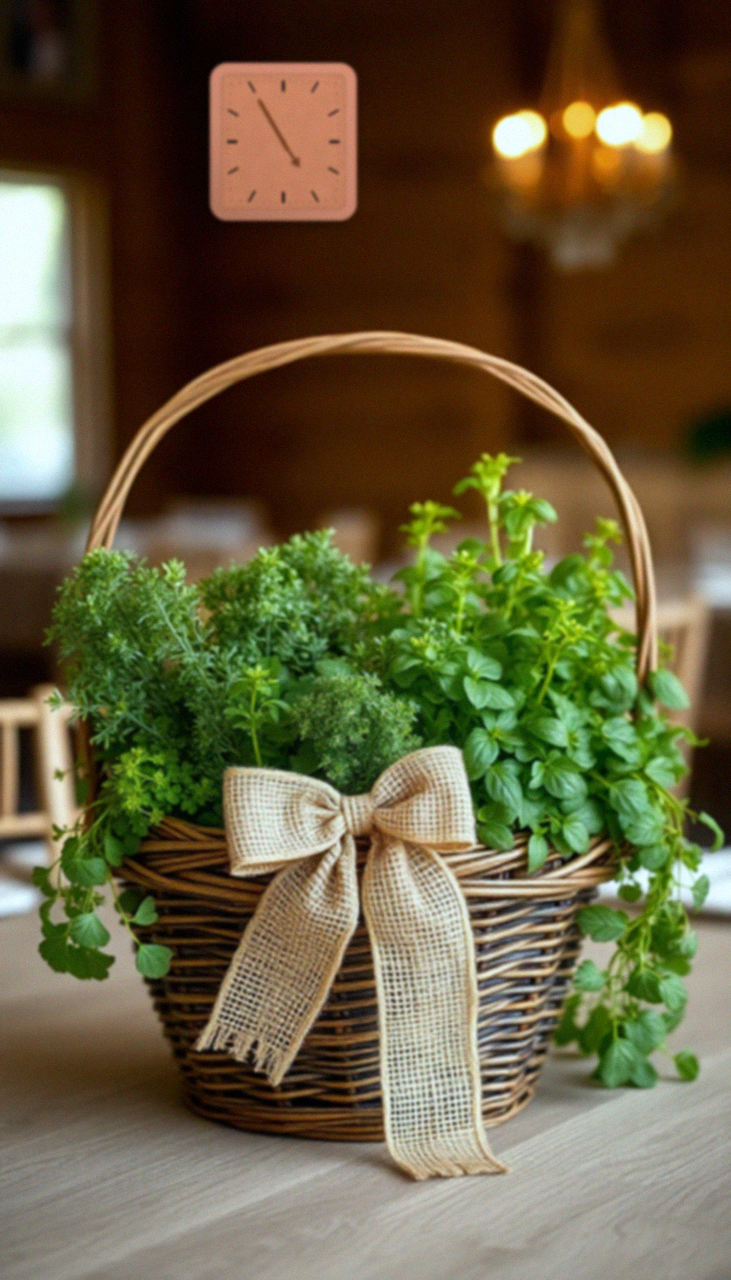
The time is {"hour": 4, "minute": 55}
